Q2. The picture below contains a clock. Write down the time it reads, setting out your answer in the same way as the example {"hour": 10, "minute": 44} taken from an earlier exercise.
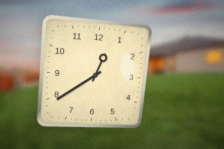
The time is {"hour": 12, "minute": 39}
